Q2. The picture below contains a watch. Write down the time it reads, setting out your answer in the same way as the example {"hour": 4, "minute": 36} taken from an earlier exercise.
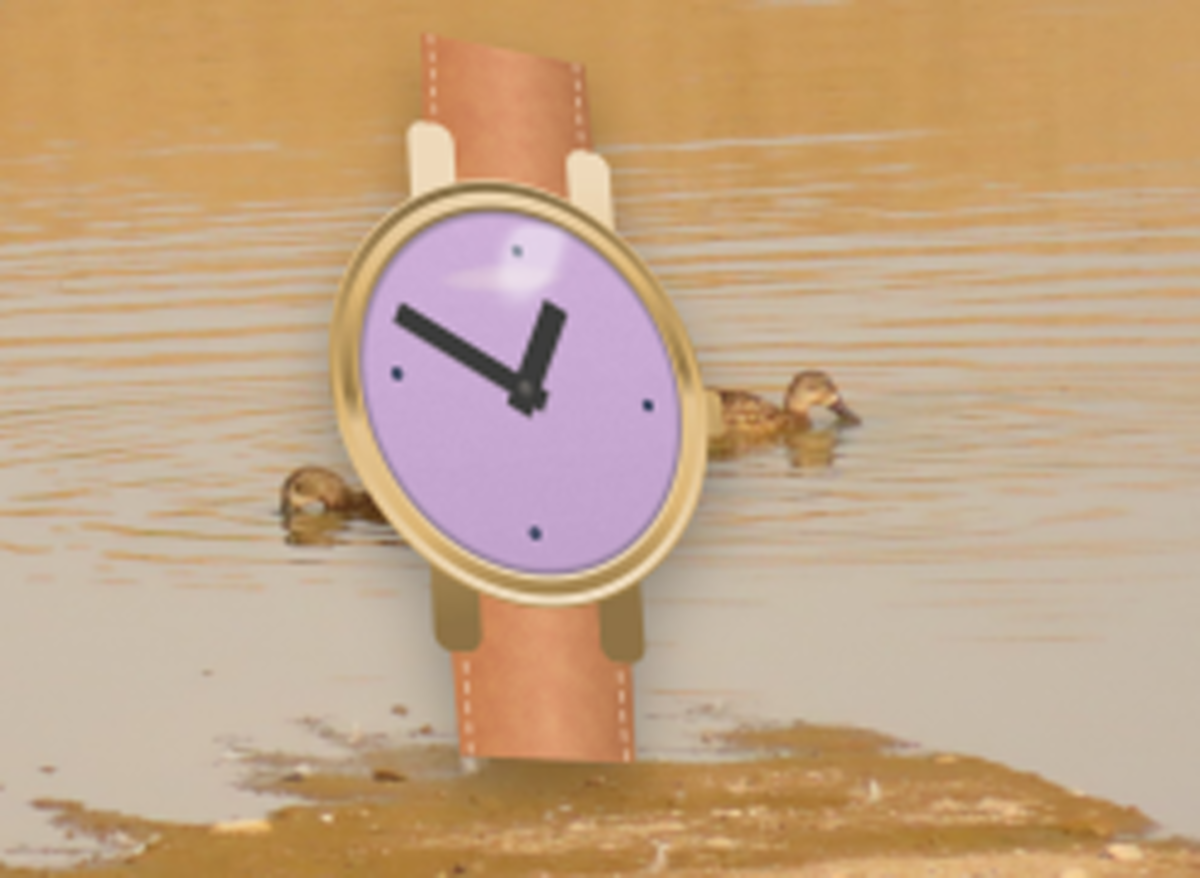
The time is {"hour": 12, "minute": 49}
